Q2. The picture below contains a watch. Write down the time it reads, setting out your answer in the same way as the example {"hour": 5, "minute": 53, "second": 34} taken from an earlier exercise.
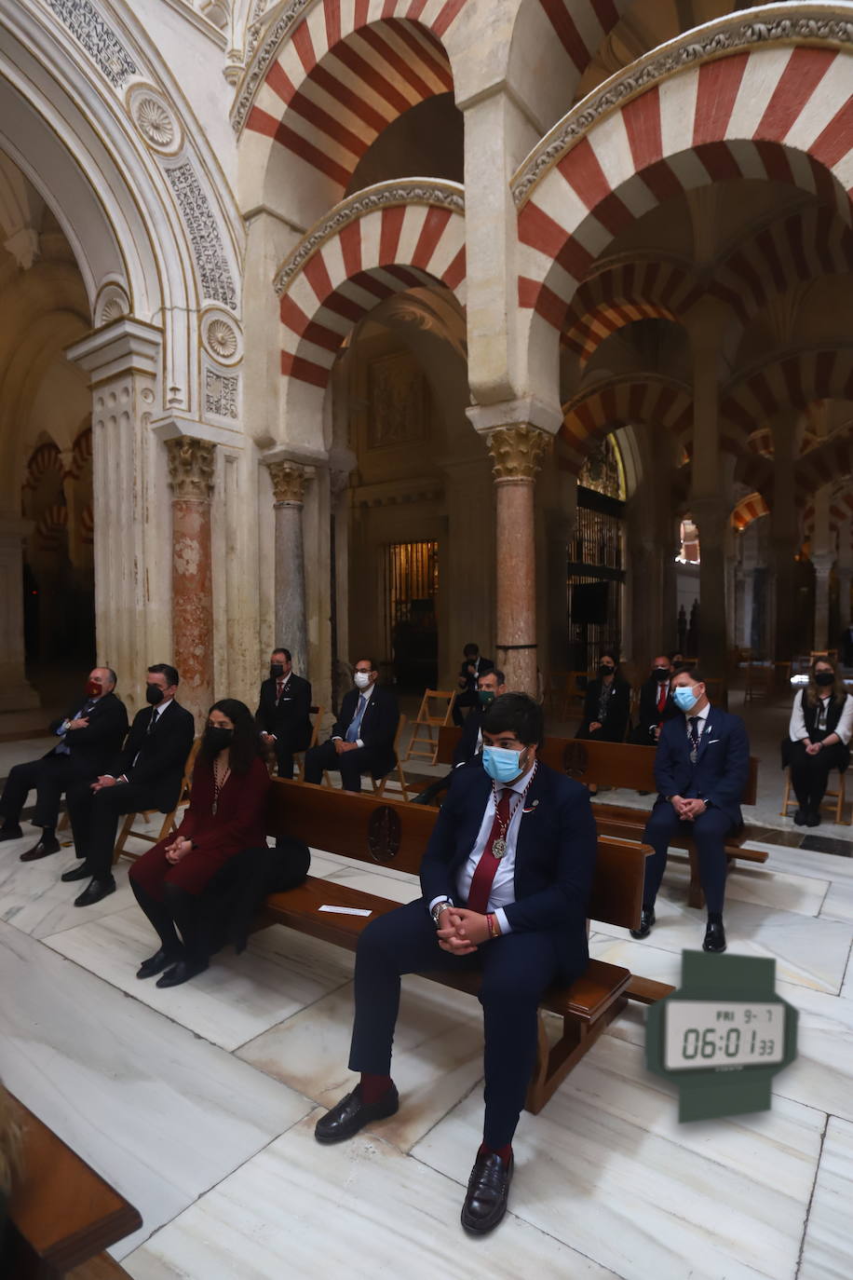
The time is {"hour": 6, "minute": 1, "second": 33}
